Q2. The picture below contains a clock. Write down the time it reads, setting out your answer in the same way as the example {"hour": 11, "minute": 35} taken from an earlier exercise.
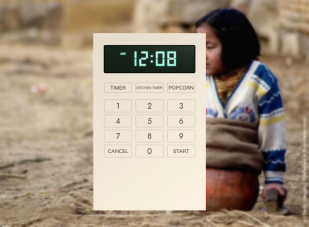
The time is {"hour": 12, "minute": 8}
